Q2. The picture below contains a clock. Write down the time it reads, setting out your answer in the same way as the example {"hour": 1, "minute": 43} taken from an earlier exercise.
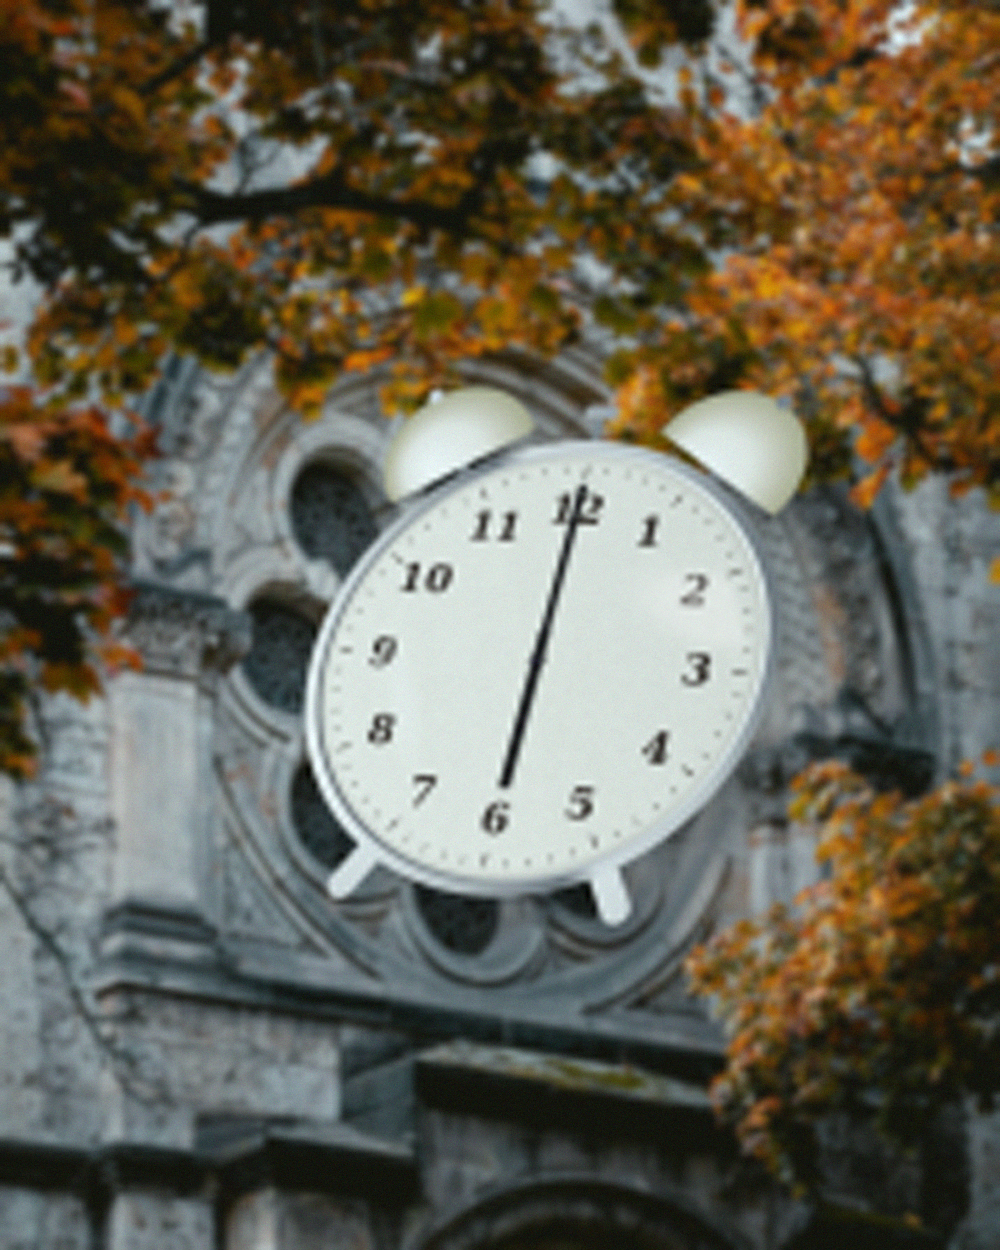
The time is {"hour": 6, "minute": 0}
